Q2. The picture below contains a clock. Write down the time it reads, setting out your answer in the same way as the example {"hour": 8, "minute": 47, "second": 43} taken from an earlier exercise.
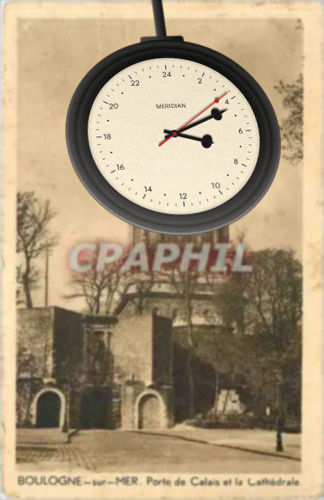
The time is {"hour": 7, "minute": 11, "second": 9}
